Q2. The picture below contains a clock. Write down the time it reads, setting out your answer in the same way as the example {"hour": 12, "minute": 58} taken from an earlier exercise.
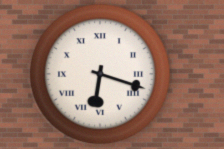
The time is {"hour": 6, "minute": 18}
